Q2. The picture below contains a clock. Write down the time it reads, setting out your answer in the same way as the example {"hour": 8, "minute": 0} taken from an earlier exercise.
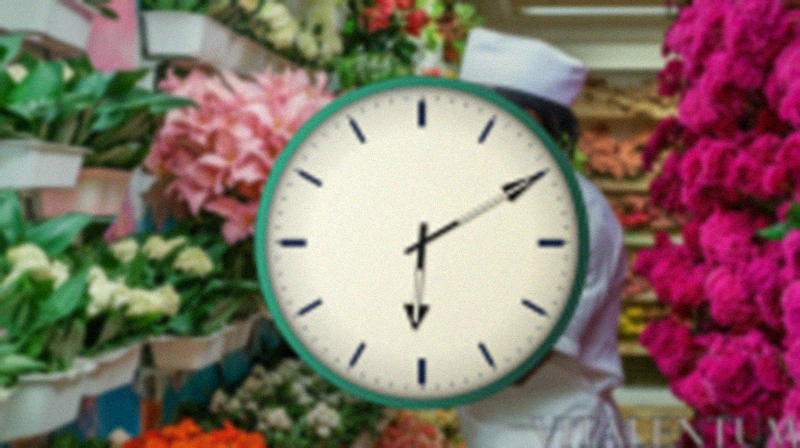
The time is {"hour": 6, "minute": 10}
